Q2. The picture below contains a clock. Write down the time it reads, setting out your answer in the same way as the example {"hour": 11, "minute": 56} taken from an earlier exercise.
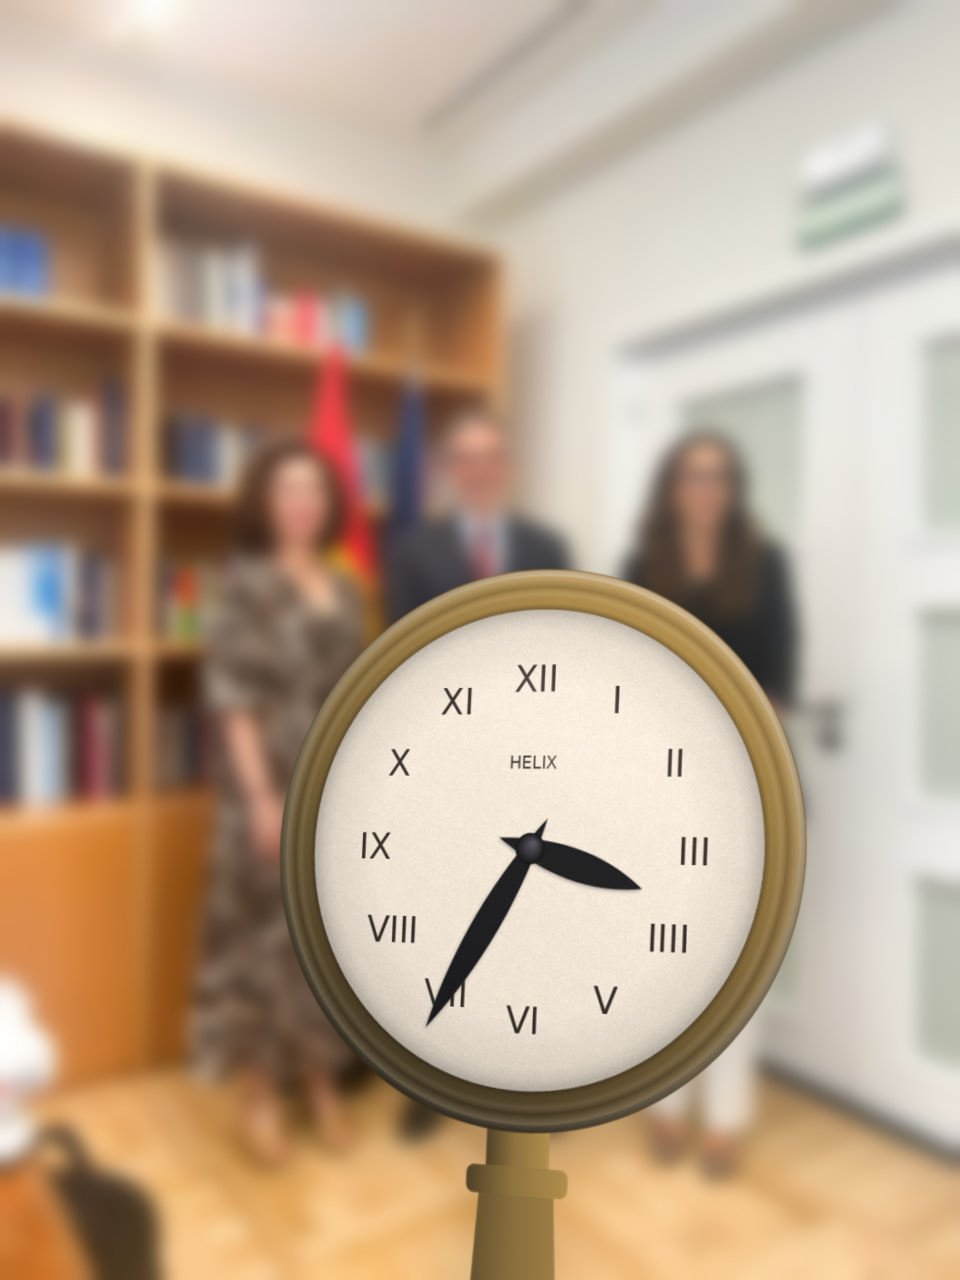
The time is {"hour": 3, "minute": 35}
